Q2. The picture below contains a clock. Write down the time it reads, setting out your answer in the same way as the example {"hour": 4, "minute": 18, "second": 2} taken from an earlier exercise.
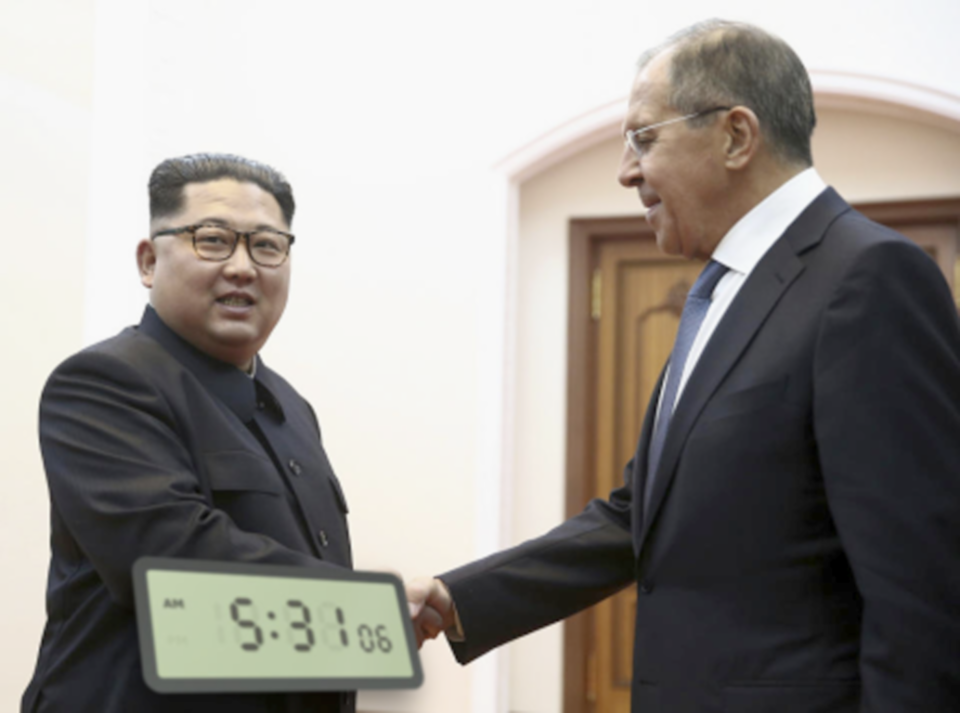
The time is {"hour": 5, "minute": 31, "second": 6}
